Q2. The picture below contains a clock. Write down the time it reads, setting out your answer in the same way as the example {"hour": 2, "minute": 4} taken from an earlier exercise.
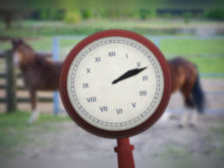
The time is {"hour": 2, "minute": 12}
